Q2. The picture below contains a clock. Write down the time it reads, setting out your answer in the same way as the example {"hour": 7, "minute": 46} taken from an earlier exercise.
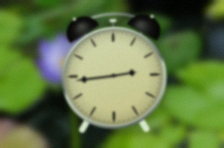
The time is {"hour": 2, "minute": 44}
